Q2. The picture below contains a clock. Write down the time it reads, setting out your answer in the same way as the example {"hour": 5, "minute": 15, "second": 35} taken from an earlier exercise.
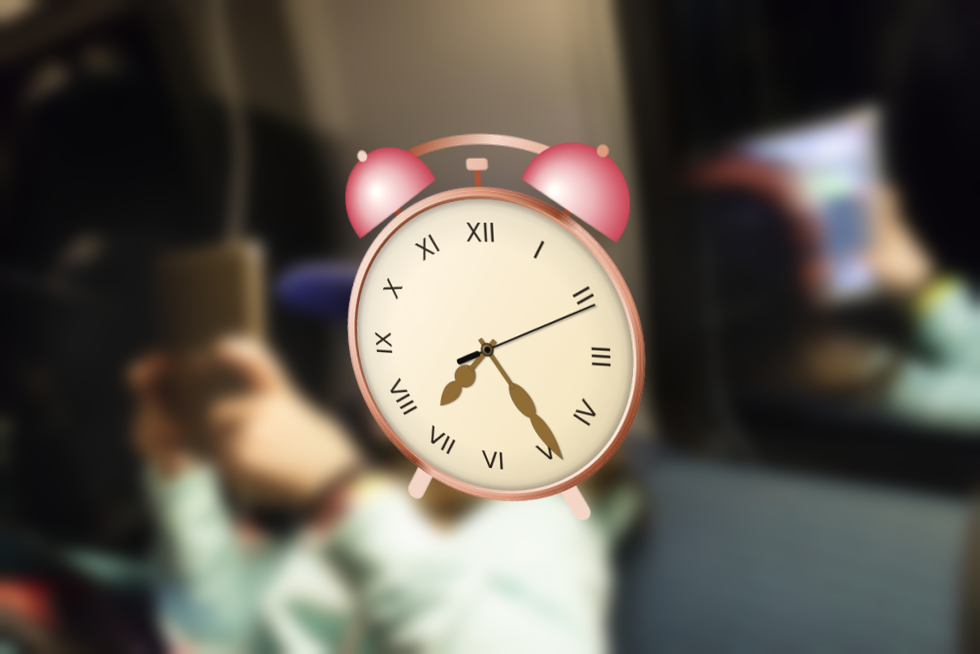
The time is {"hour": 7, "minute": 24, "second": 11}
